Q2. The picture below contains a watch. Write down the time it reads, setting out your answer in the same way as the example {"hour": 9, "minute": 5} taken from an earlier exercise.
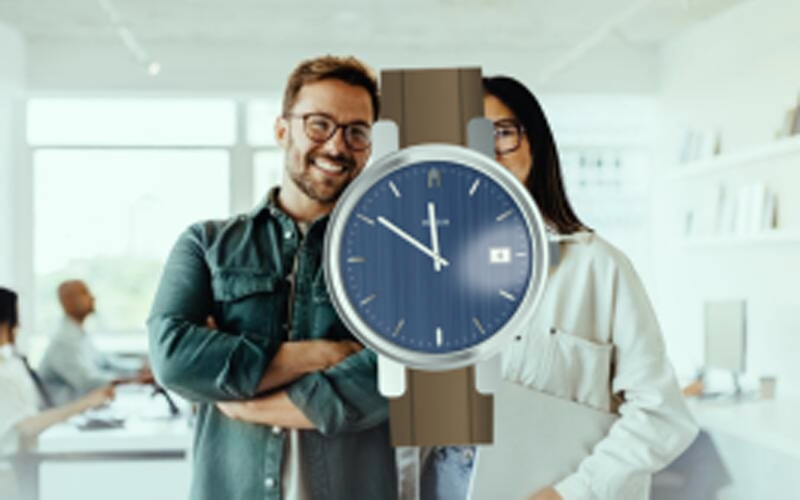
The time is {"hour": 11, "minute": 51}
